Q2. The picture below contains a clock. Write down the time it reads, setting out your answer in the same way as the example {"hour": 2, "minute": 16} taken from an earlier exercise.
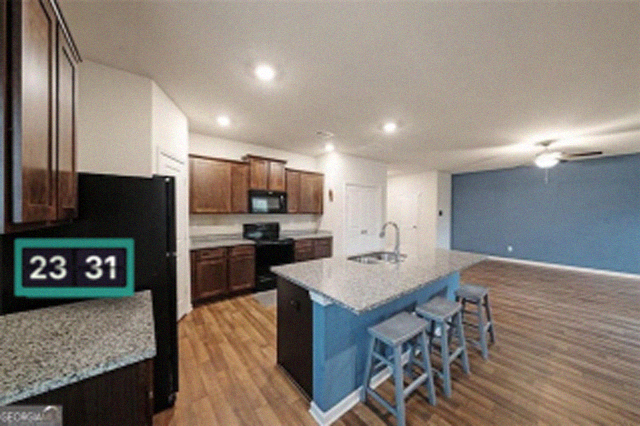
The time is {"hour": 23, "minute": 31}
